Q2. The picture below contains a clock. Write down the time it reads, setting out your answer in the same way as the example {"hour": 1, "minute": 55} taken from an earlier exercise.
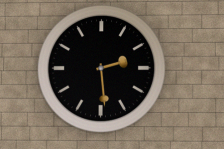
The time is {"hour": 2, "minute": 29}
